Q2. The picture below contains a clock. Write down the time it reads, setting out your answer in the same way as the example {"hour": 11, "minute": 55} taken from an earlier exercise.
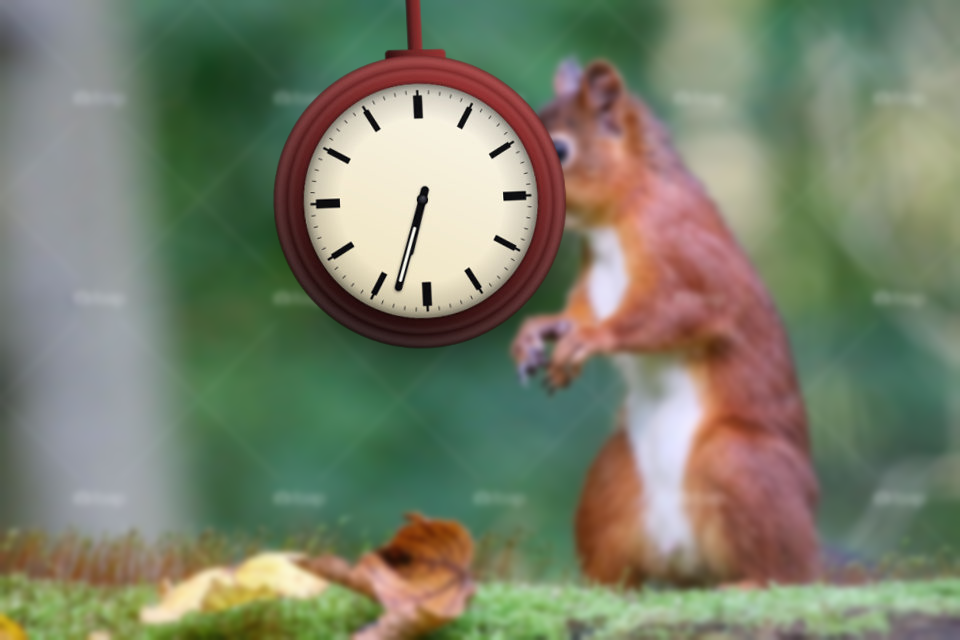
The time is {"hour": 6, "minute": 33}
